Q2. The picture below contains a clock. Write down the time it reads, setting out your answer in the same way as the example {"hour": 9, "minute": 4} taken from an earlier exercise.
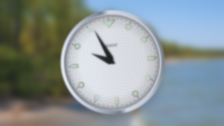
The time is {"hour": 9, "minute": 56}
